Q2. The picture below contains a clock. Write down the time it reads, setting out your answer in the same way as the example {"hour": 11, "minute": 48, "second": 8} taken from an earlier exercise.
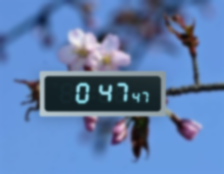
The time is {"hour": 0, "minute": 47, "second": 47}
